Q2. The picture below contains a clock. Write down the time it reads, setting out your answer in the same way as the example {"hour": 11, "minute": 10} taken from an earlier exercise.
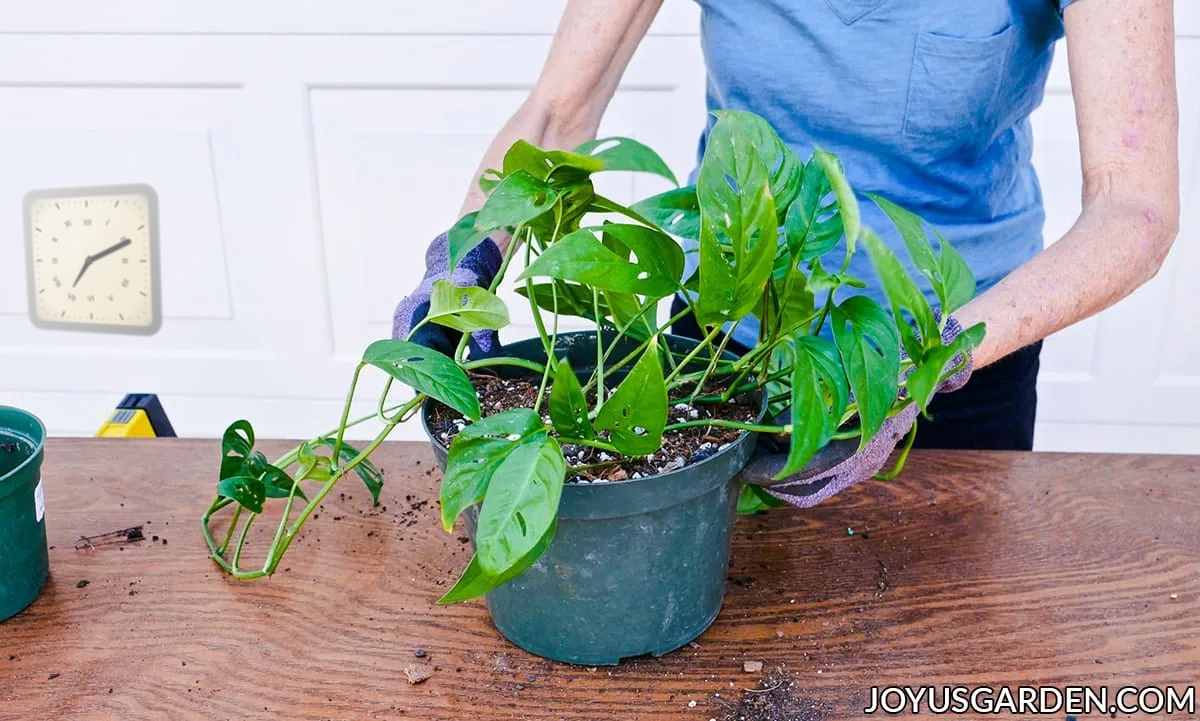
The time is {"hour": 7, "minute": 11}
